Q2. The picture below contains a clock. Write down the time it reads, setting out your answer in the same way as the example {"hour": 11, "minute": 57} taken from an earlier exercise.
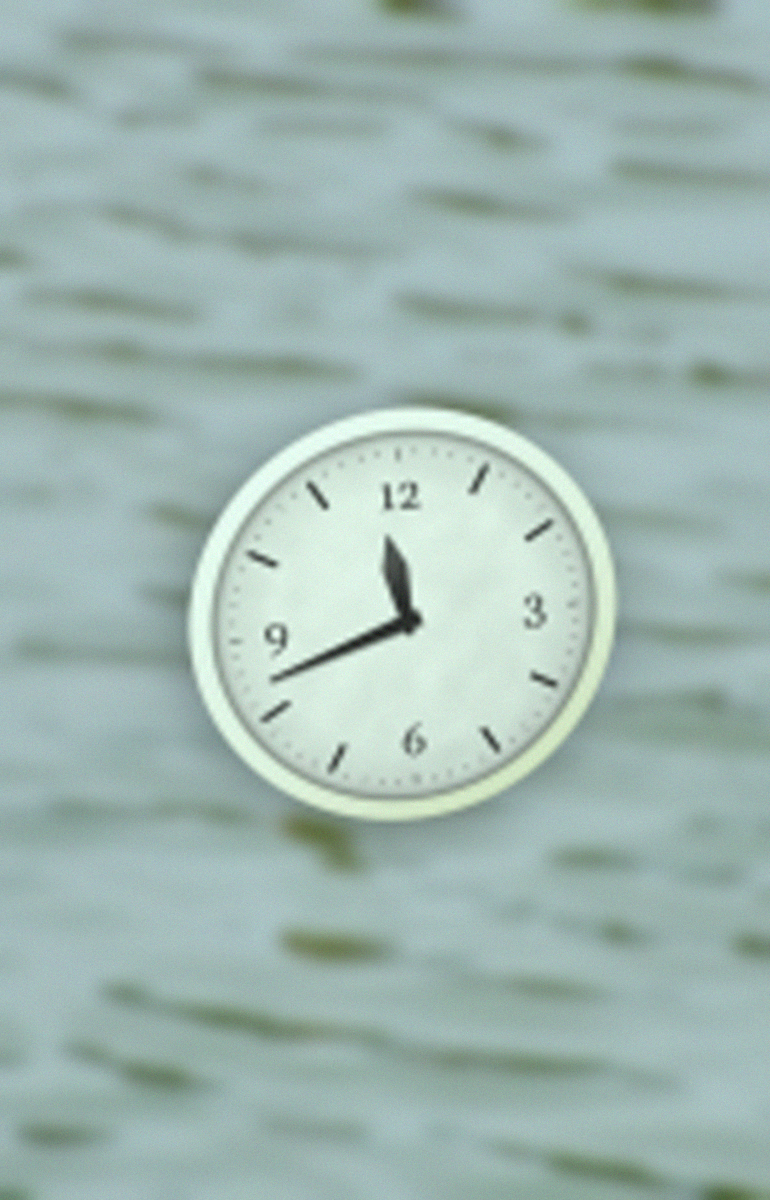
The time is {"hour": 11, "minute": 42}
